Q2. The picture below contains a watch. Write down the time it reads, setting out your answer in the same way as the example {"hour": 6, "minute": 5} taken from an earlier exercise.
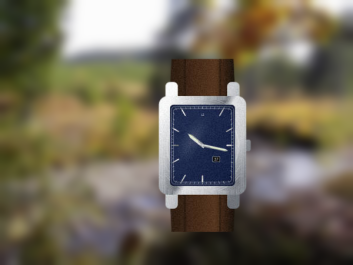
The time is {"hour": 10, "minute": 17}
